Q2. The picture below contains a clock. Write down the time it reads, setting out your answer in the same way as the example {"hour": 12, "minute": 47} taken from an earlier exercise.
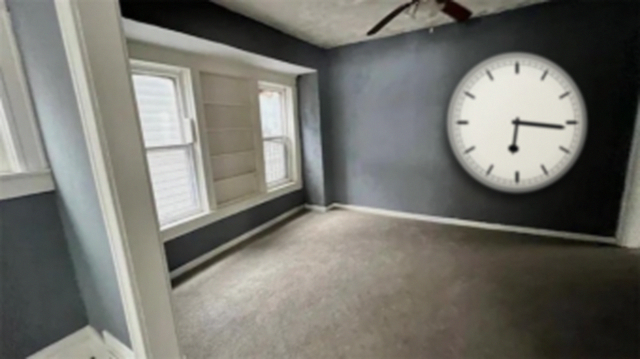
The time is {"hour": 6, "minute": 16}
